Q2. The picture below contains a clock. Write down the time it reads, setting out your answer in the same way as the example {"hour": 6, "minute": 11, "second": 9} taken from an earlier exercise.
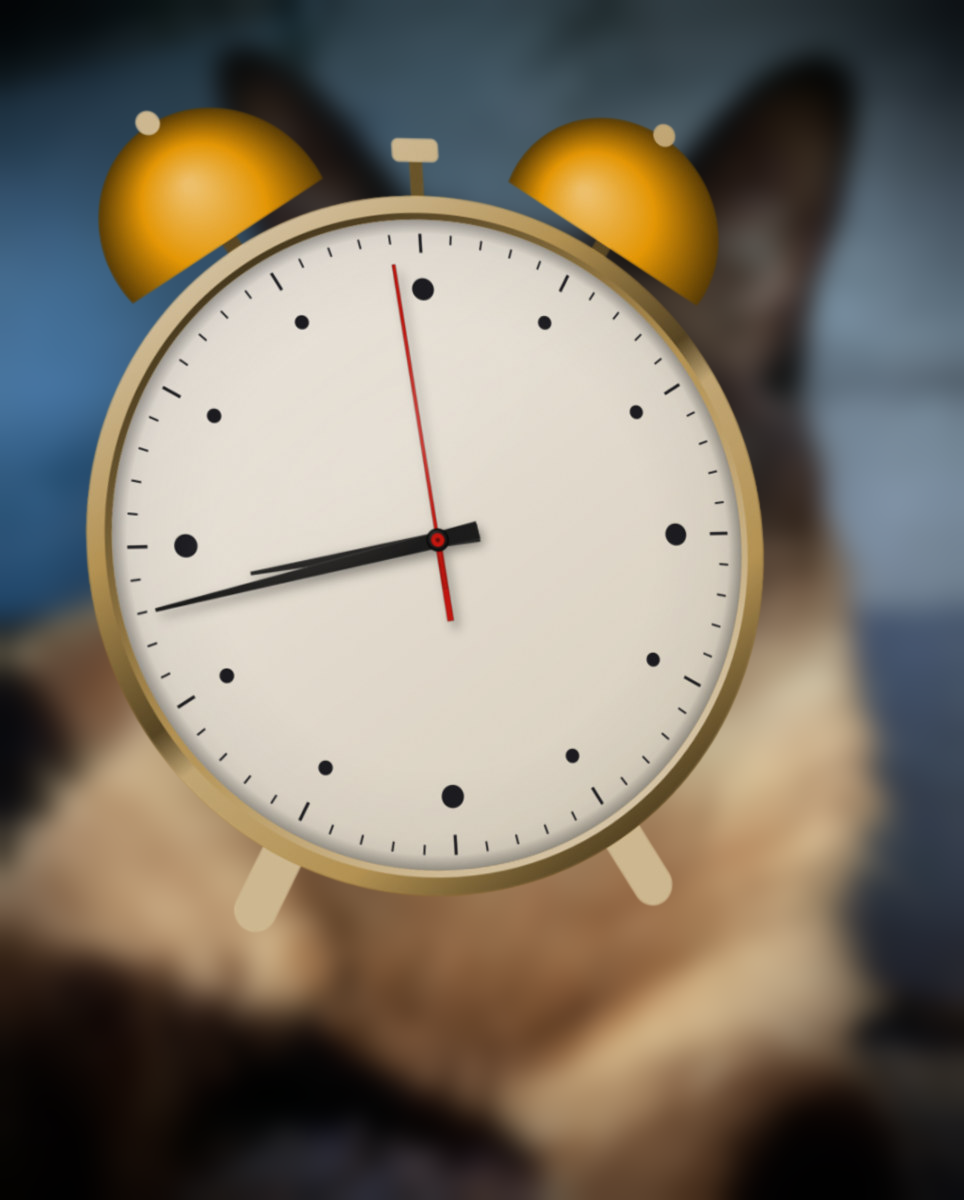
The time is {"hour": 8, "minute": 42, "second": 59}
